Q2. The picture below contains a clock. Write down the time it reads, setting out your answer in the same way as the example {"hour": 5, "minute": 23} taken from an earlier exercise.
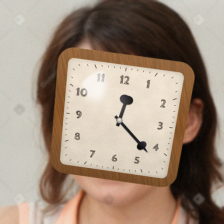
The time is {"hour": 12, "minute": 22}
